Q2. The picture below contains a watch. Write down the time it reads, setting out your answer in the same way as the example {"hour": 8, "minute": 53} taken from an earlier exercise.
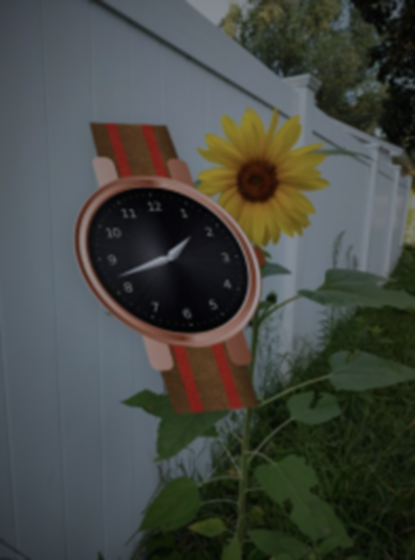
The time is {"hour": 1, "minute": 42}
